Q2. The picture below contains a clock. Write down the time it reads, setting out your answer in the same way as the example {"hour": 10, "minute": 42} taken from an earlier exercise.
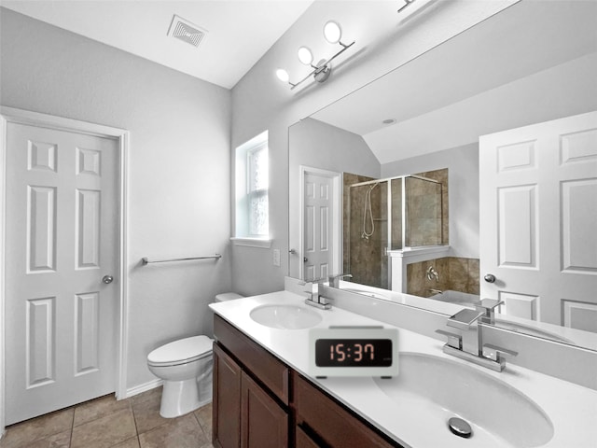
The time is {"hour": 15, "minute": 37}
